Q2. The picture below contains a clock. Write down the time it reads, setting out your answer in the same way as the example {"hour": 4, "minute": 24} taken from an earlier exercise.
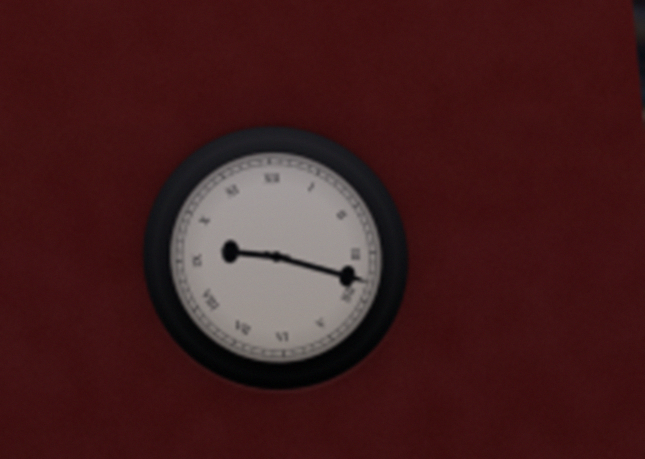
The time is {"hour": 9, "minute": 18}
